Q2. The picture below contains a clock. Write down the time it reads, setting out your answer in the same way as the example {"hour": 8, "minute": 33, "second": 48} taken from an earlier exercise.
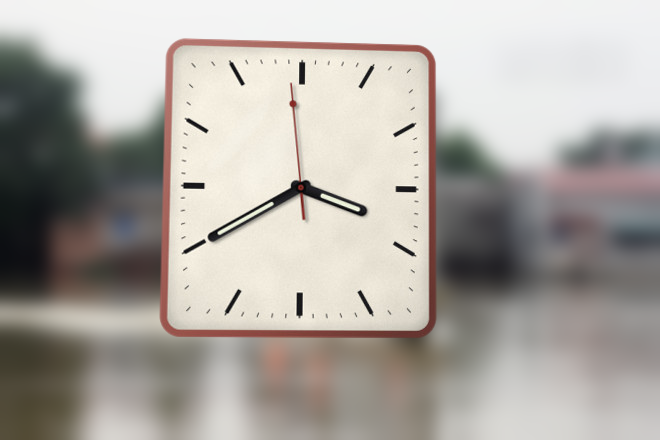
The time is {"hour": 3, "minute": 39, "second": 59}
